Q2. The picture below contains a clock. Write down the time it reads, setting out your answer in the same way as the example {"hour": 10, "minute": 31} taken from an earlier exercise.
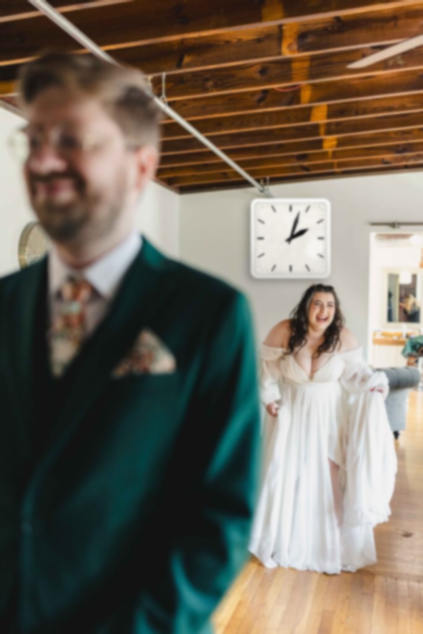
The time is {"hour": 2, "minute": 3}
